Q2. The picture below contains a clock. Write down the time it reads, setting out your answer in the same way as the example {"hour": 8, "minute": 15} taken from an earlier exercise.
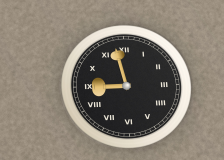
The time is {"hour": 8, "minute": 58}
